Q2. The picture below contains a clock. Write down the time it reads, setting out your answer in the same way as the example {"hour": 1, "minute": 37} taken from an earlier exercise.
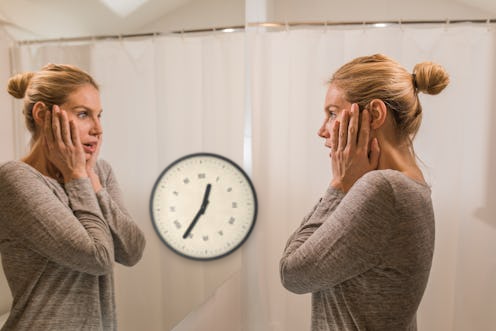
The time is {"hour": 12, "minute": 36}
